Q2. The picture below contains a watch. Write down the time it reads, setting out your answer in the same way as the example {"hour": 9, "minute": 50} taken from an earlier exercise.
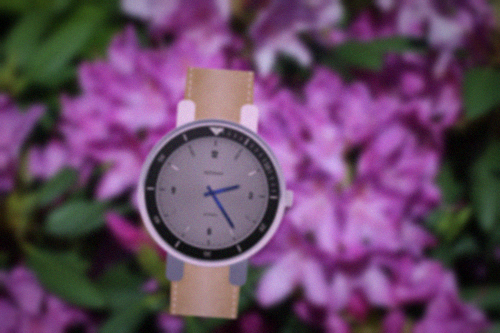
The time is {"hour": 2, "minute": 24}
